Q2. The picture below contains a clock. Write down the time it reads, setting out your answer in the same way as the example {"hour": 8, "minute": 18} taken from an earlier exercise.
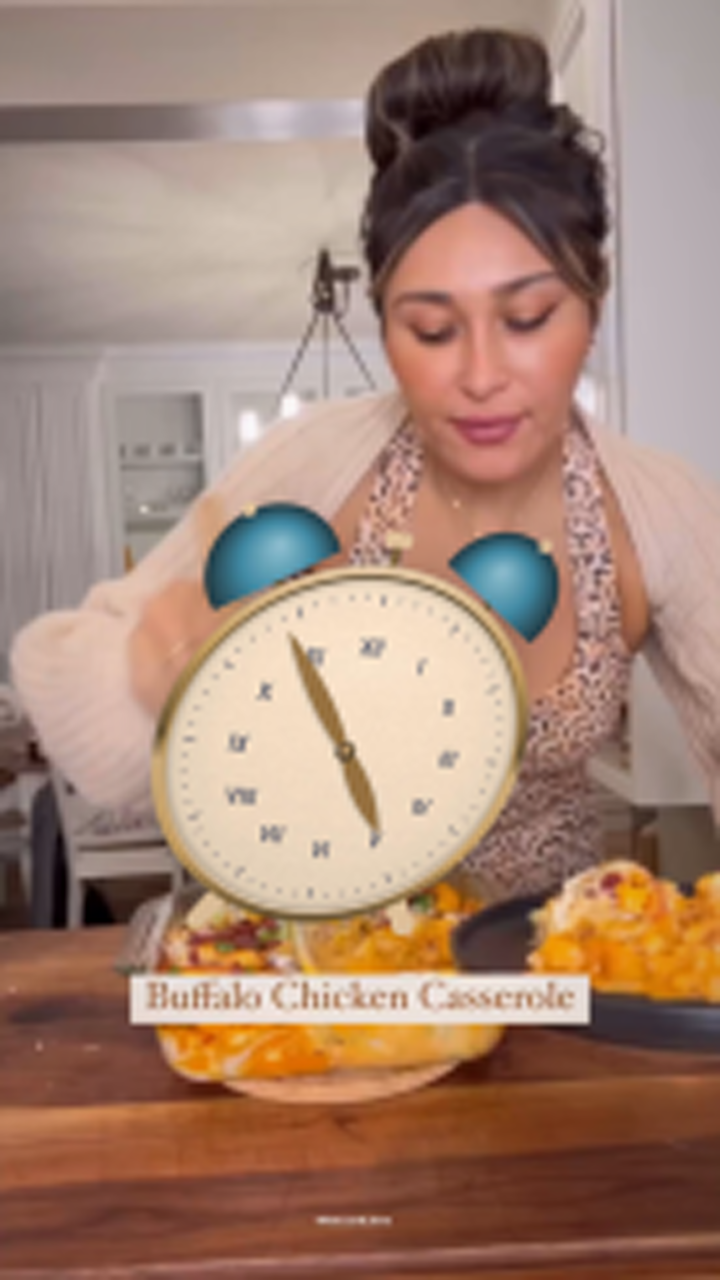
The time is {"hour": 4, "minute": 54}
